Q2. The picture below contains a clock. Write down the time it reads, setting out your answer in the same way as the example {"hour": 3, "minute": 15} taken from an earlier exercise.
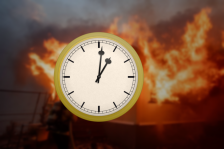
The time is {"hour": 1, "minute": 1}
